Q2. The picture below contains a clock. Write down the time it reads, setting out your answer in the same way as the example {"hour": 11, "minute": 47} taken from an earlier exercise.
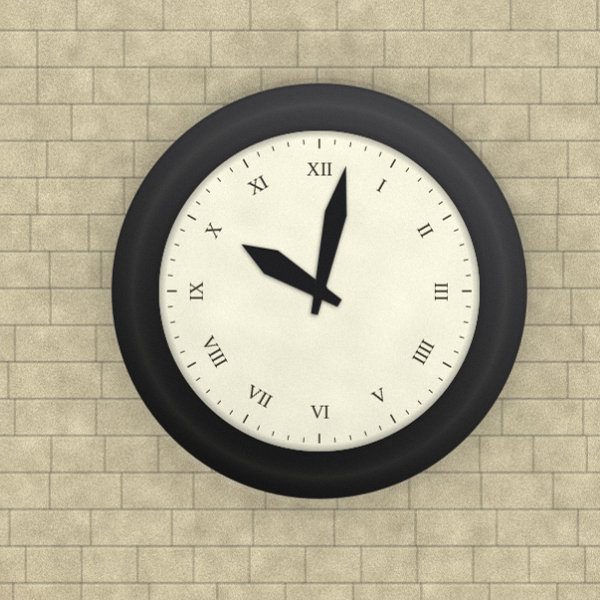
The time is {"hour": 10, "minute": 2}
